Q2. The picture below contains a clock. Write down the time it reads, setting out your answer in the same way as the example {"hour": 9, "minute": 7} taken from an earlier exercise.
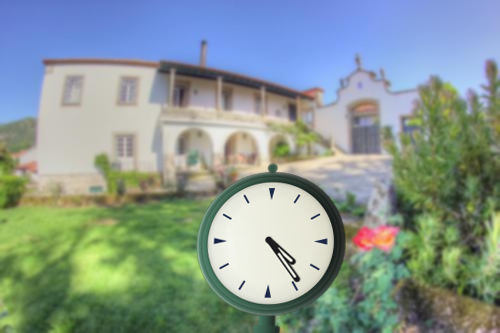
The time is {"hour": 4, "minute": 24}
